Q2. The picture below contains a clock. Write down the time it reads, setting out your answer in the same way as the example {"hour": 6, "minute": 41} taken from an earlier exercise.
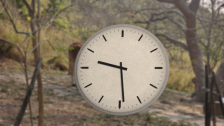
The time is {"hour": 9, "minute": 29}
